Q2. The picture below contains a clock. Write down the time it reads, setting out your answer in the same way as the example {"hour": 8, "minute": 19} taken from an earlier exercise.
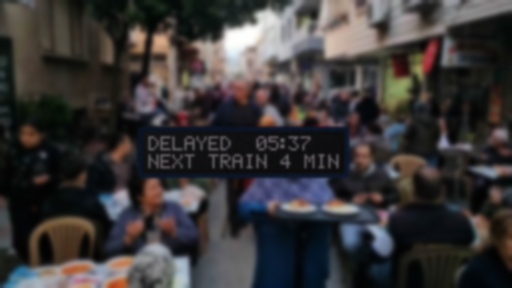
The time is {"hour": 5, "minute": 37}
